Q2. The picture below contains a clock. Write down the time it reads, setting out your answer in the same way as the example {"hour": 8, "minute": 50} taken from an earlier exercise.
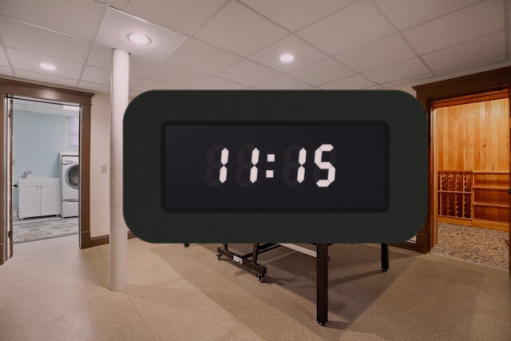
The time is {"hour": 11, "minute": 15}
